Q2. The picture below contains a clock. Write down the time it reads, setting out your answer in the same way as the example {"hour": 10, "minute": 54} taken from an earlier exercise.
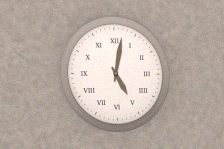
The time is {"hour": 5, "minute": 2}
